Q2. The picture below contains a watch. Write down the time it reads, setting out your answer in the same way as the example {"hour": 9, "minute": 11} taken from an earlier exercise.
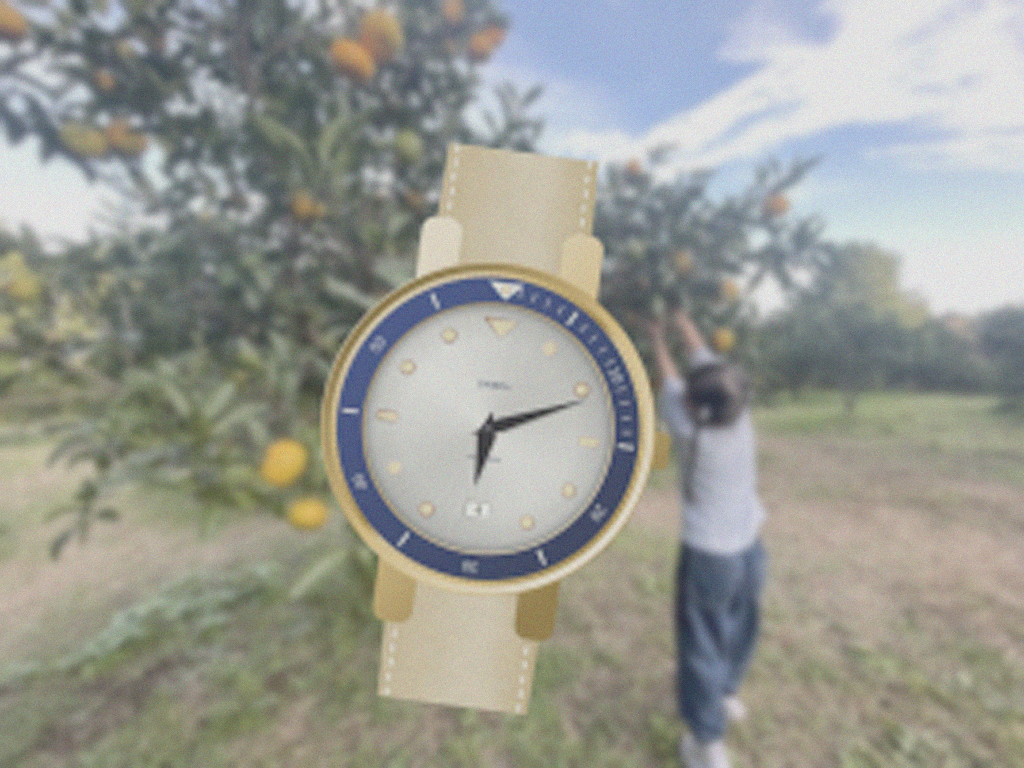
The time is {"hour": 6, "minute": 11}
